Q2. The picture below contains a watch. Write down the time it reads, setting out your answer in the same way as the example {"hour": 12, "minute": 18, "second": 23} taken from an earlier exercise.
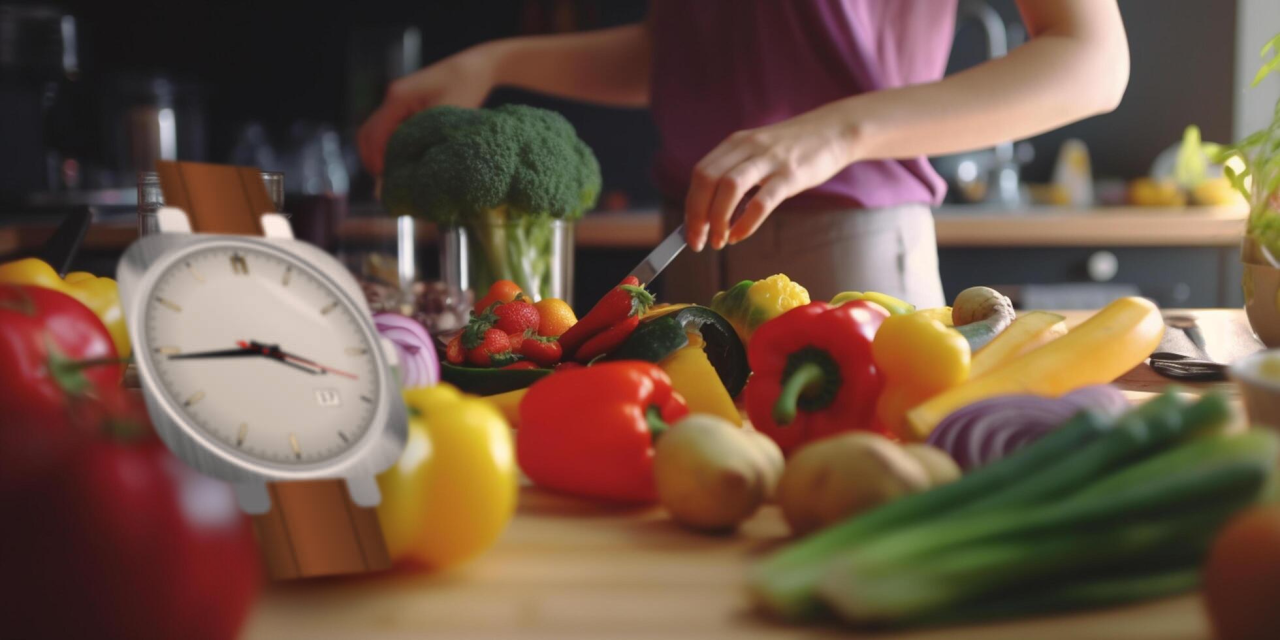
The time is {"hour": 3, "minute": 44, "second": 18}
